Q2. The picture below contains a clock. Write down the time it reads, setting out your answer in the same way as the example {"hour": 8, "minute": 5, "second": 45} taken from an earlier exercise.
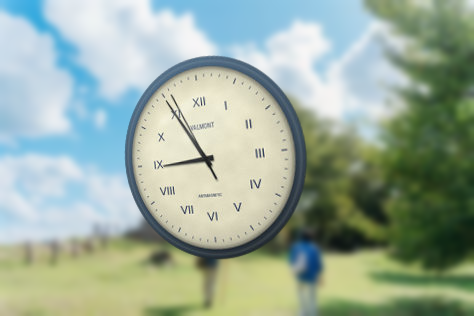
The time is {"hour": 8, "minute": 54, "second": 56}
